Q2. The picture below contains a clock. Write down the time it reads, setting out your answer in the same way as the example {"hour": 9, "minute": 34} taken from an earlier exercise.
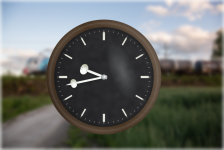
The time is {"hour": 9, "minute": 43}
